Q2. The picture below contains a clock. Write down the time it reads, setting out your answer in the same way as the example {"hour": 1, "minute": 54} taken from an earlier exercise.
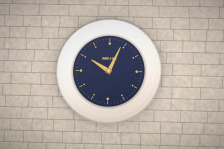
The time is {"hour": 10, "minute": 4}
